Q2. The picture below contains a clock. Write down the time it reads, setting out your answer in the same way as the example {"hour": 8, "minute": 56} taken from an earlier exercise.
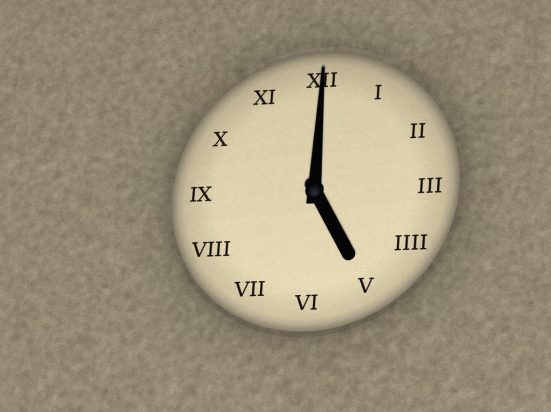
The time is {"hour": 5, "minute": 0}
